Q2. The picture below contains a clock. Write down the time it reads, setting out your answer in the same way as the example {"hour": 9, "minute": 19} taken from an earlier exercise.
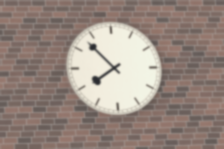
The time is {"hour": 7, "minute": 53}
